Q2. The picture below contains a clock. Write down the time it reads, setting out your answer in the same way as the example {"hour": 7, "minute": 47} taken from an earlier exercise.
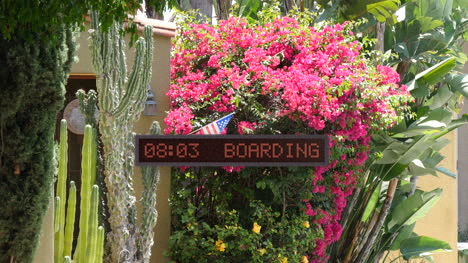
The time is {"hour": 8, "minute": 3}
